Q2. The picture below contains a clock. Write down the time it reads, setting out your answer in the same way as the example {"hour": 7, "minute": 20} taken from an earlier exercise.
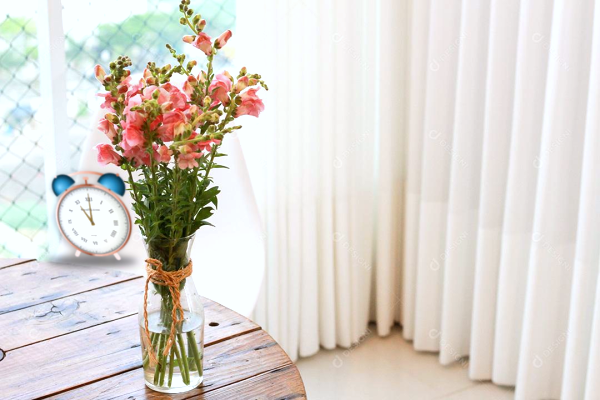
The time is {"hour": 11, "minute": 0}
